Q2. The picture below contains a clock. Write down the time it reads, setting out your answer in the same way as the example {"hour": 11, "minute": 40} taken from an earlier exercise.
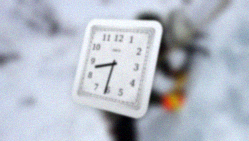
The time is {"hour": 8, "minute": 31}
